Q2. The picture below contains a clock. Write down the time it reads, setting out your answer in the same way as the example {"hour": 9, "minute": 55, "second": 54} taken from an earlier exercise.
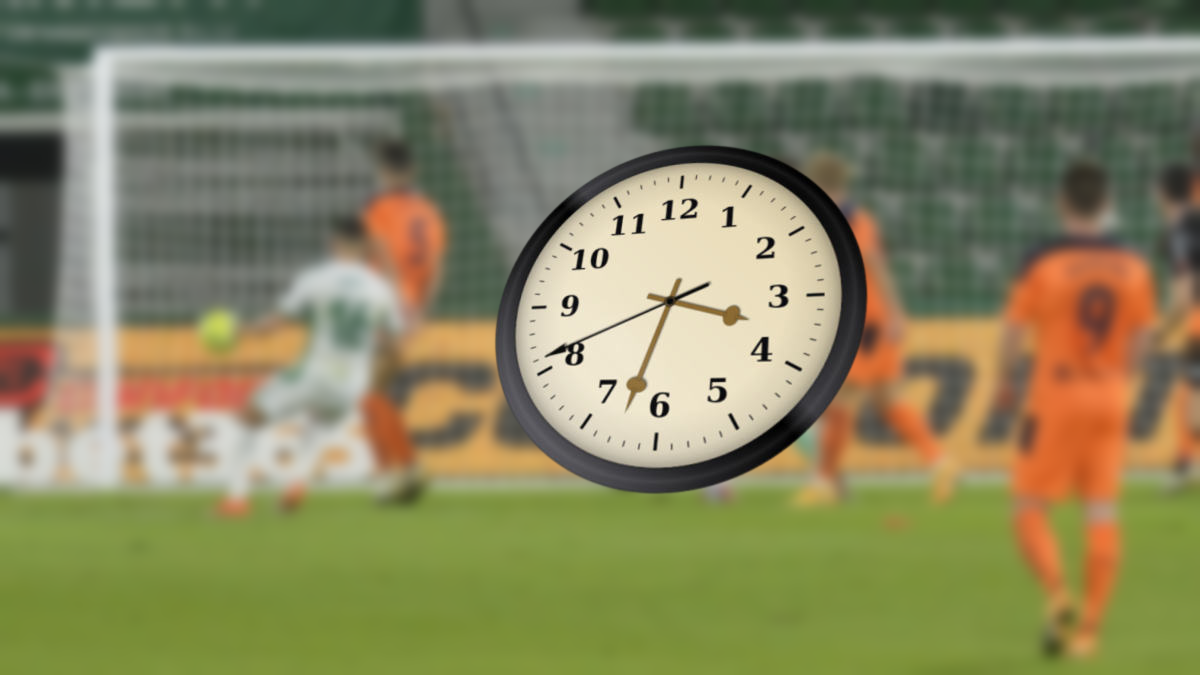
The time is {"hour": 3, "minute": 32, "second": 41}
